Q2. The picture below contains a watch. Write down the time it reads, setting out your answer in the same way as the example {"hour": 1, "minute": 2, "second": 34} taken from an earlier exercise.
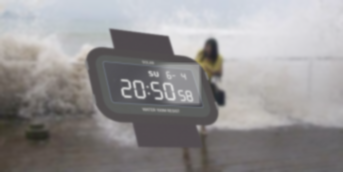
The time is {"hour": 20, "minute": 50, "second": 58}
